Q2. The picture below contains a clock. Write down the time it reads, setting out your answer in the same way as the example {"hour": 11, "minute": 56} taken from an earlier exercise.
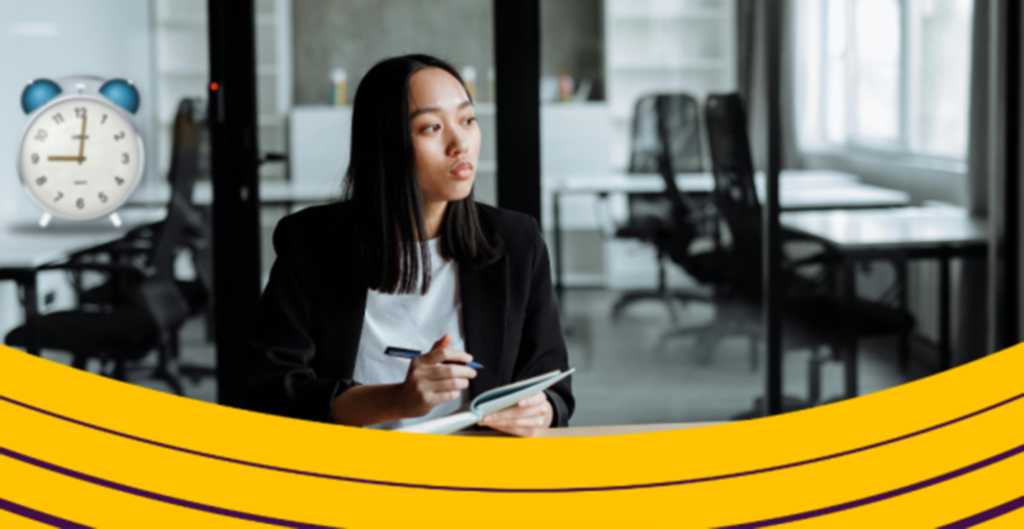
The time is {"hour": 9, "minute": 1}
